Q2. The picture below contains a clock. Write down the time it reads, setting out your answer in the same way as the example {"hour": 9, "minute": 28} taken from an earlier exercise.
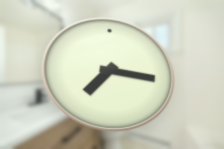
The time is {"hour": 7, "minute": 16}
